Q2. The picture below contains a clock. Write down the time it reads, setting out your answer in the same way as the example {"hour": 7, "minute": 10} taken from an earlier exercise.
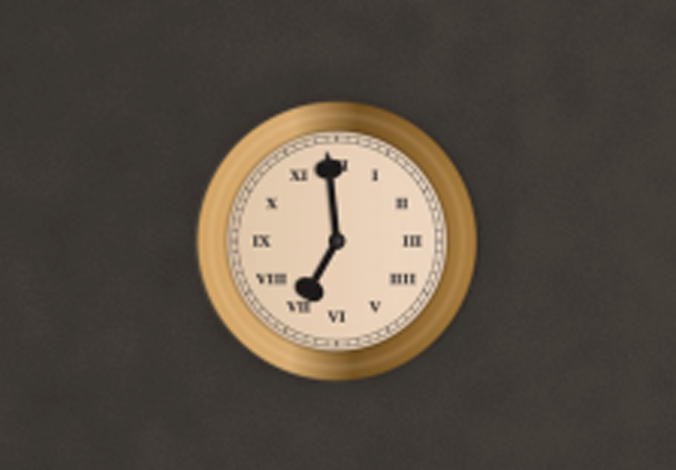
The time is {"hour": 6, "minute": 59}
